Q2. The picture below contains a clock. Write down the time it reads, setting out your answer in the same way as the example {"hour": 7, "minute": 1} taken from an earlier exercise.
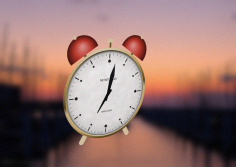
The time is {"hour": 7, "minute": 2}
